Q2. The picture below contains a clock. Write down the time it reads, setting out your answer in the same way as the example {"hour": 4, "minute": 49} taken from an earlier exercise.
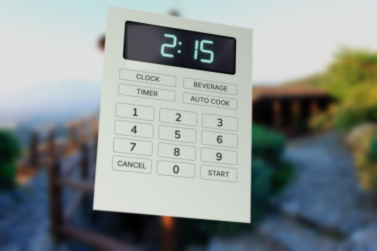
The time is {"hour": 2, "minute": 15}
